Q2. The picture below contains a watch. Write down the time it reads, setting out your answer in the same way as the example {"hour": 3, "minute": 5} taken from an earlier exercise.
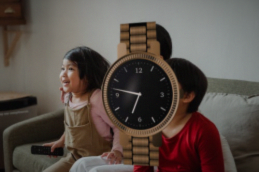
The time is {"hour": 6, "minute": 47}
